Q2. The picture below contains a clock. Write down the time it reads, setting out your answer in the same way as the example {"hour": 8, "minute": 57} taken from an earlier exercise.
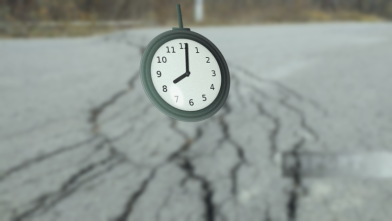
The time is {"hour": 8, "minute": 1}
